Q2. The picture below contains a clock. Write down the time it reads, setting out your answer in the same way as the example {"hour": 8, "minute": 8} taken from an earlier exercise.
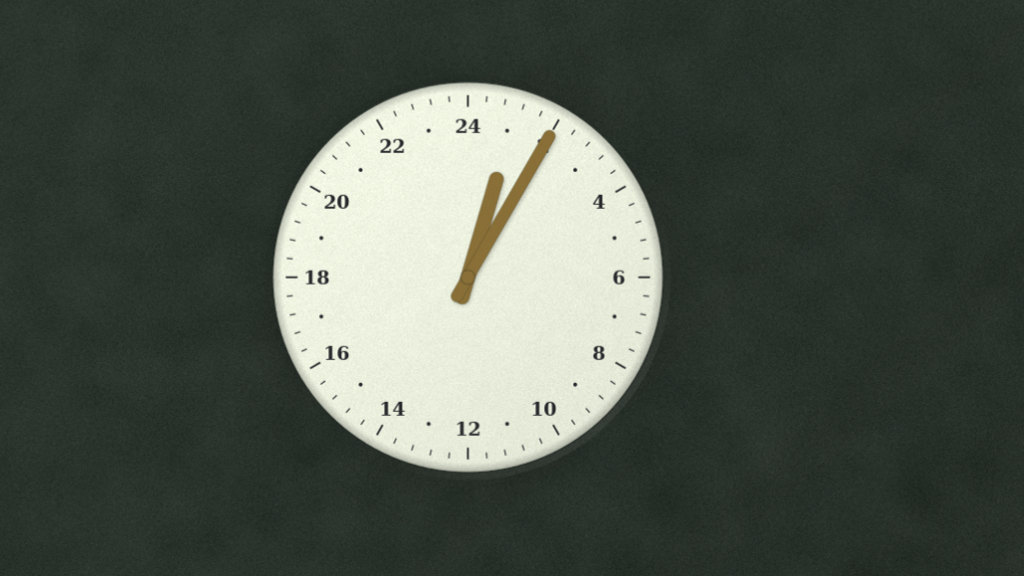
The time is {"hour": 1, "minute": 5}
